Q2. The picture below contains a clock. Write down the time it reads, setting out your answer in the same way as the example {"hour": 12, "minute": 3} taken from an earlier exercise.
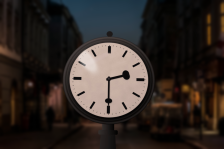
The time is {"hour": 2, "minute": 30}
